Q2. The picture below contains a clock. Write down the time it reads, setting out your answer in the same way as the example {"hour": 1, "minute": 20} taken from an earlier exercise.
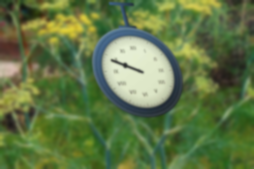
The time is {"hour": 9, "minute": 49}
